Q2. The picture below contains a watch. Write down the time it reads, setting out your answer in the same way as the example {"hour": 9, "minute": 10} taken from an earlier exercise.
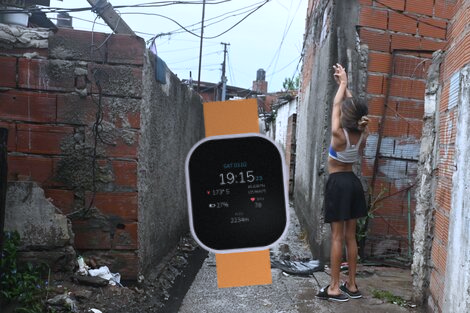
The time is {"hour": 19, "minute": 15}
